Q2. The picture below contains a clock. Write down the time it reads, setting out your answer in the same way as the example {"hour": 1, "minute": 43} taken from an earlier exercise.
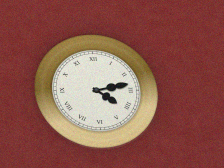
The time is {"hour": 4, "minute": 13}
